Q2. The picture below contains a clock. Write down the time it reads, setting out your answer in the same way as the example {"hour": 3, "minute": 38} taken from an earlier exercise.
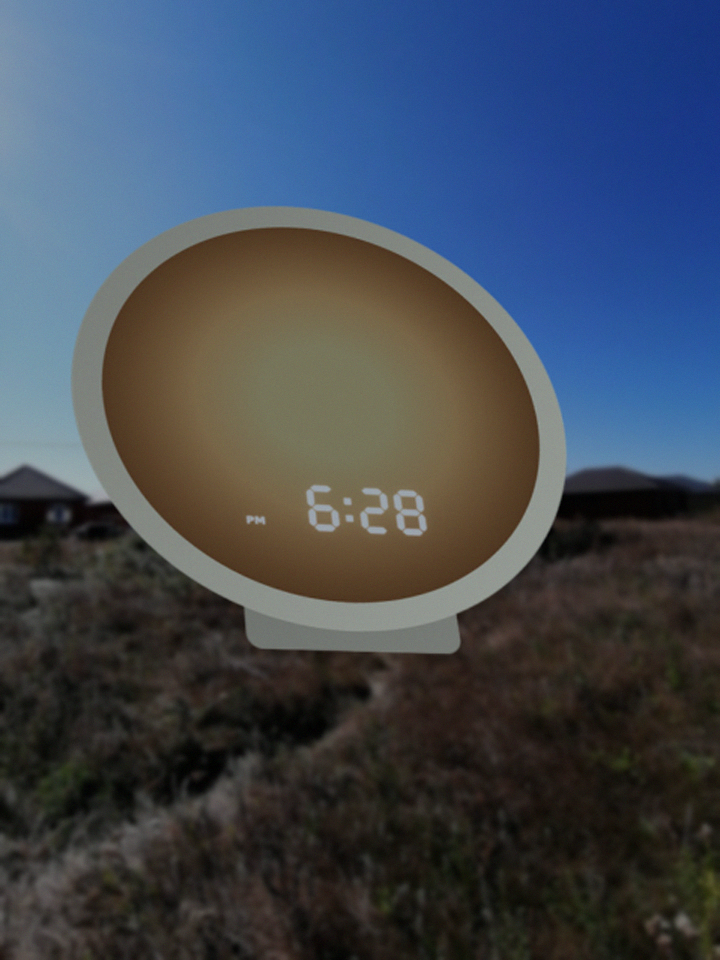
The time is {"hour": 6, "minute": 28}
